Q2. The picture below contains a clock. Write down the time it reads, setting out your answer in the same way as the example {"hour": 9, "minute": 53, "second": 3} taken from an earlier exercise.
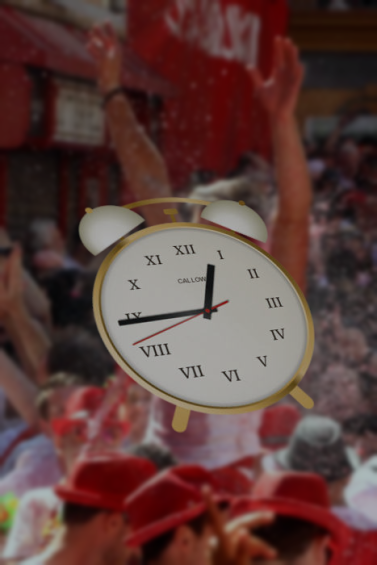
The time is {"hour": 12, "minute": 44, "second": 42}
